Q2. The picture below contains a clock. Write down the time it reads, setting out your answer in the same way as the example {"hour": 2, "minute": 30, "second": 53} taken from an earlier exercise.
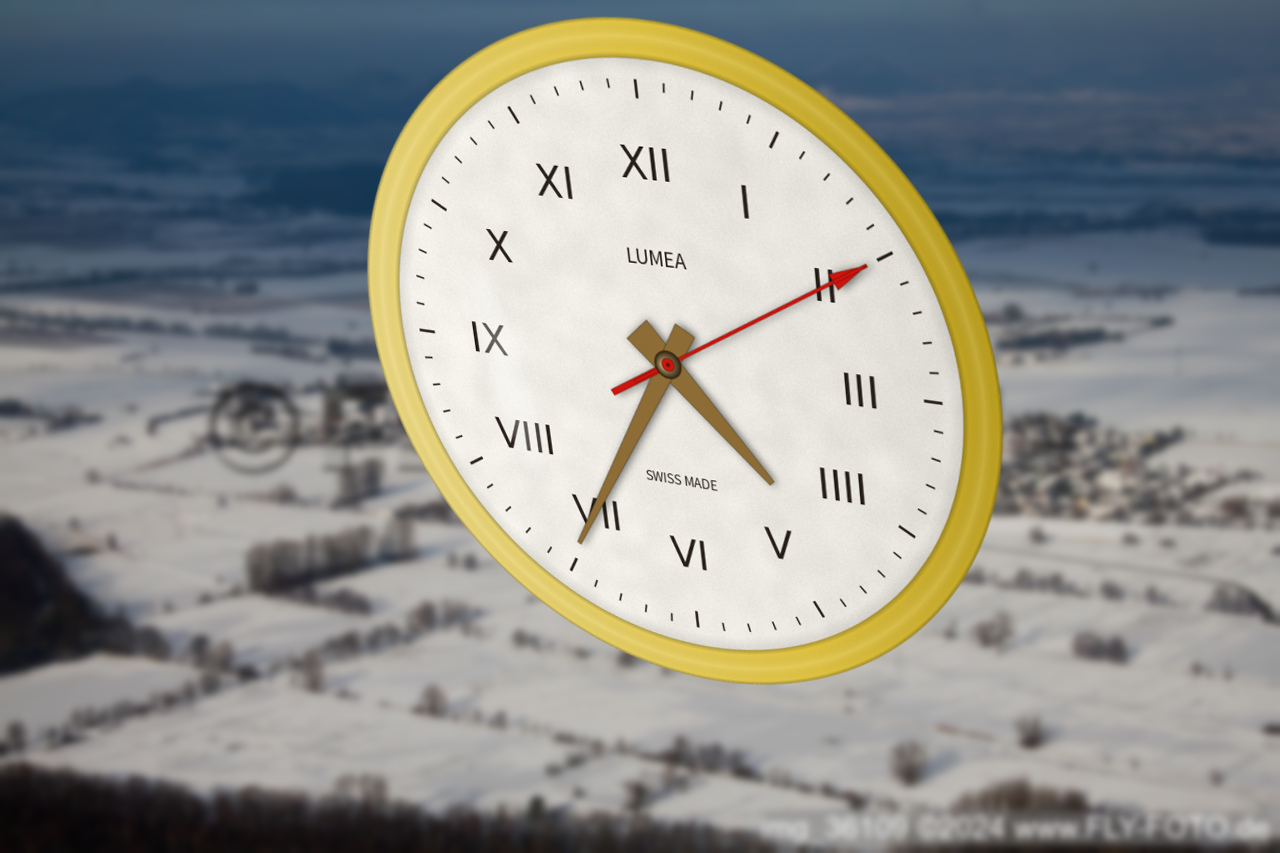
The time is {"hour": 4, "minute": 35, "second": 10}
